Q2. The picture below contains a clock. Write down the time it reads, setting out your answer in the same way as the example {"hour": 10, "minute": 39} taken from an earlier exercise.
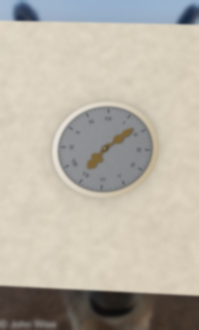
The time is {"hour": 7, "minute": 8}
